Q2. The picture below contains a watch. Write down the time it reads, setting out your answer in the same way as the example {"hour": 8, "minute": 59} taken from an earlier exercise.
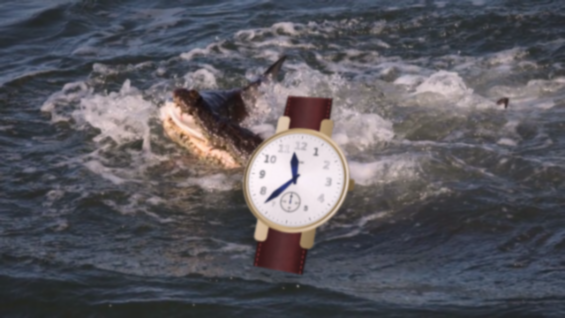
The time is {"hour": 11, "minute": 37}
